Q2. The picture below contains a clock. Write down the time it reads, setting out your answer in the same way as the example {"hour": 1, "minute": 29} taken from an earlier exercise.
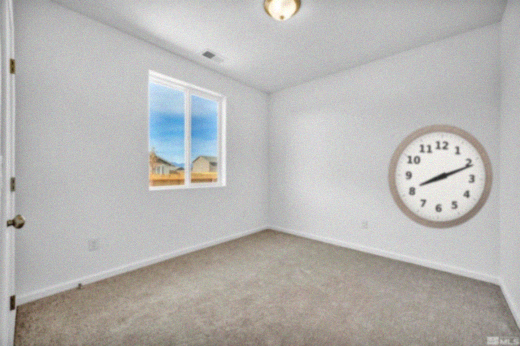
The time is {"hour": 8, "minute": 11}
